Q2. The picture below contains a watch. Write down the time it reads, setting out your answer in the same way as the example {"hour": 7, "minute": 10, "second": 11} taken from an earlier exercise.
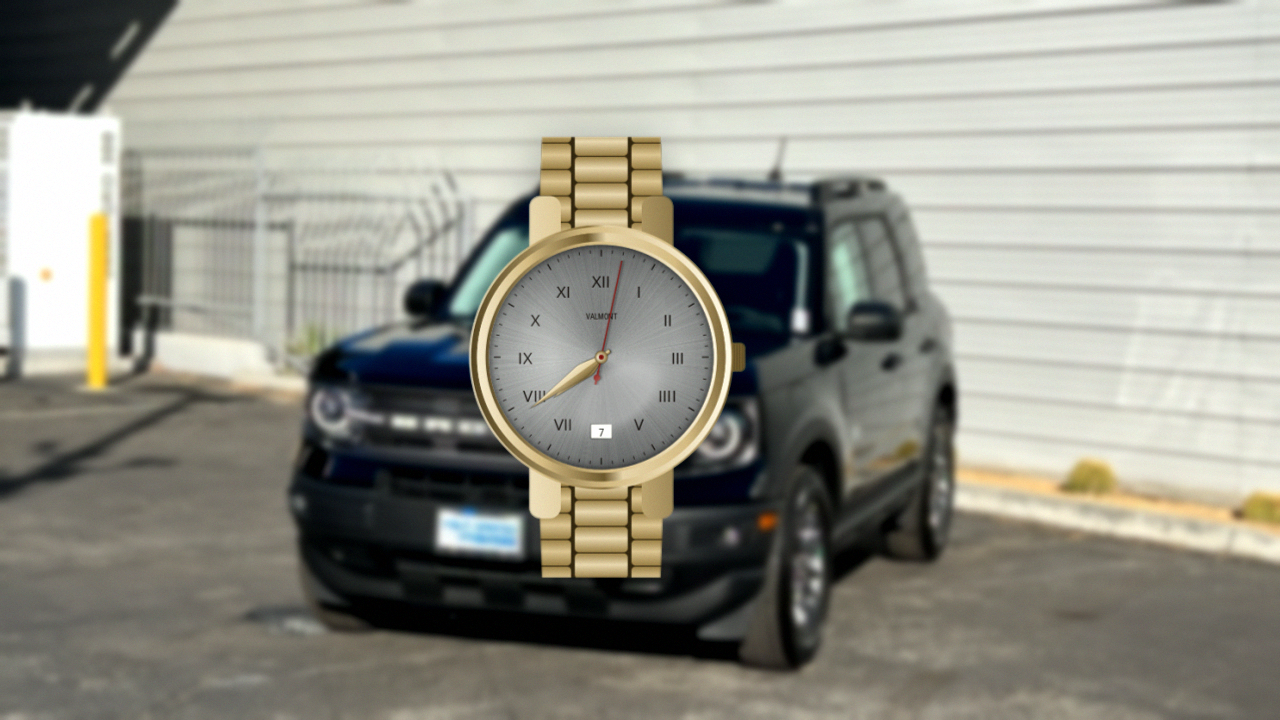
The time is {"hour": 7, "minute": 39, "second": 2}
